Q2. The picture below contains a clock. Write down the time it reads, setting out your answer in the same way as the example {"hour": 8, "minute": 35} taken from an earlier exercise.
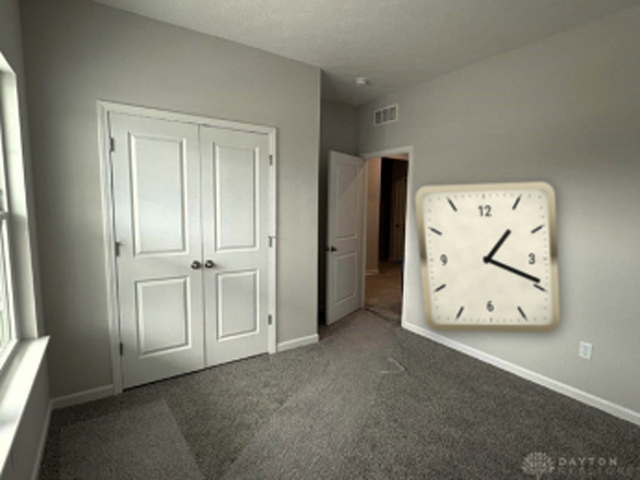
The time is {"hour": 1, "minute": 19}
